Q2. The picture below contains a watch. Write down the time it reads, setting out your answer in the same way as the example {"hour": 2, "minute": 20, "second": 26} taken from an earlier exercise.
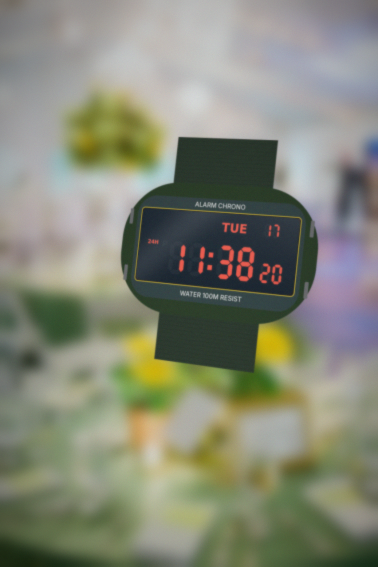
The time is {"hour": 11, "minute": 38, "second": 20}
